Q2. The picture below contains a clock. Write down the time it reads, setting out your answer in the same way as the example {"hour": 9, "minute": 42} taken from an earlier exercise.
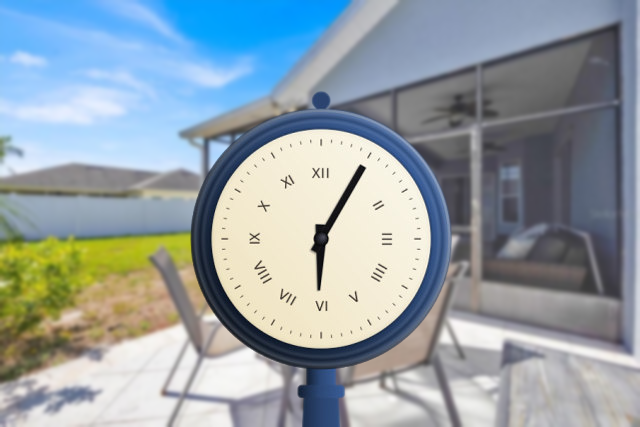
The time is {"hour": 6, "minute": 5}
